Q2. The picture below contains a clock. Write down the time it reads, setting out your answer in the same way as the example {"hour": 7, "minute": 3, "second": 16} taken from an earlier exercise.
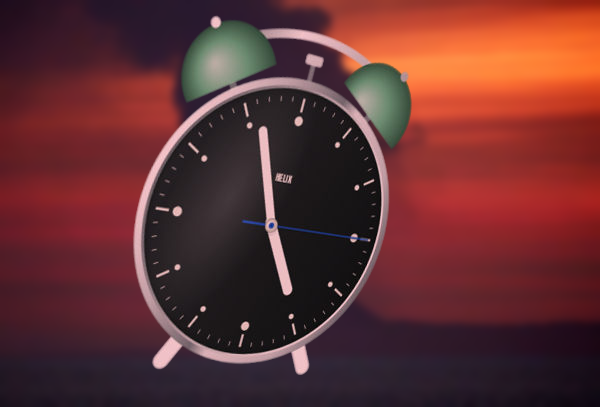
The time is {"hour": 4, "minute": 56, "second": 15}
